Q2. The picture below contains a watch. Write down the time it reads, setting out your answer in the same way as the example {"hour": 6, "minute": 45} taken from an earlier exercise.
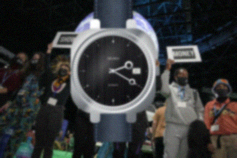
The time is {"hour": 2, "minute": 20}
